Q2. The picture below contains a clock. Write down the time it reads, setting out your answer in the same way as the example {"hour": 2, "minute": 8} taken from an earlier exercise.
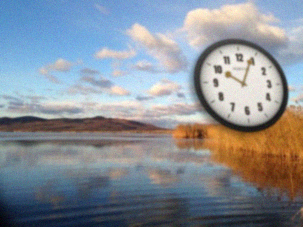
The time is {"hour": 10, "minute": 4}
